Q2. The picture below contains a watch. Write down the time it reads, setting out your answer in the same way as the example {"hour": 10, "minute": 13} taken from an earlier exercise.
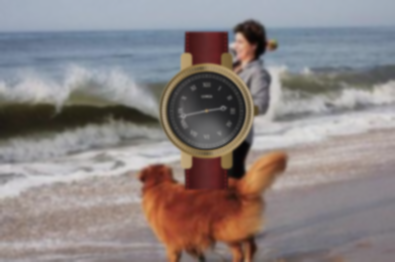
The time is {"hour": 2, "minute": 43}
